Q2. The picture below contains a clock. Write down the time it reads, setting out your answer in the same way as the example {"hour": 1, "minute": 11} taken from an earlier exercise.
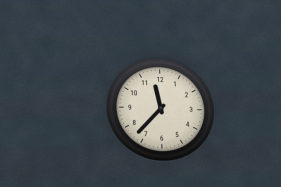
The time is {"hour": 11, "minute": 37}
